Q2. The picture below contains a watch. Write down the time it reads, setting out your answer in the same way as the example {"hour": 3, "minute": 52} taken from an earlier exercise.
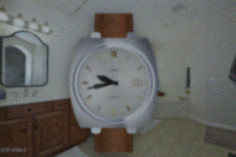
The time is {"hour": 9, "minute": 43}
